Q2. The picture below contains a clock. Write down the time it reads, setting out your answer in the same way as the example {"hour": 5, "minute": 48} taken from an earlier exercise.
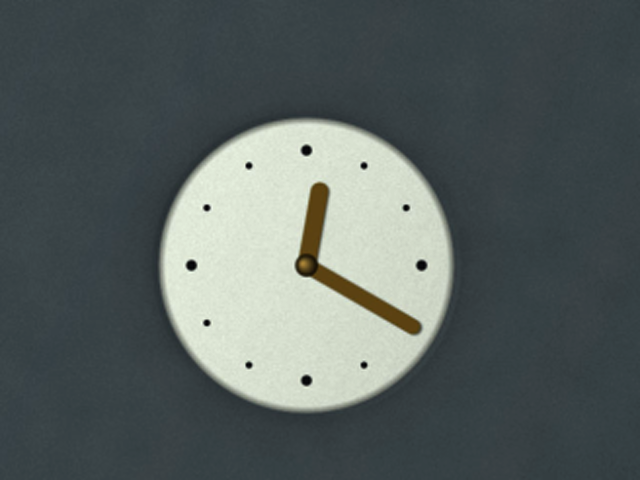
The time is {"hour": 12, "minute": 20}
